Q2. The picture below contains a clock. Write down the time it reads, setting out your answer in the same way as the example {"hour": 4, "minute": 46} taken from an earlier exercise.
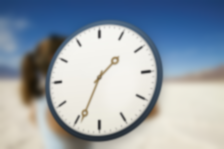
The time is {"hour": 1, "minute": 34}
